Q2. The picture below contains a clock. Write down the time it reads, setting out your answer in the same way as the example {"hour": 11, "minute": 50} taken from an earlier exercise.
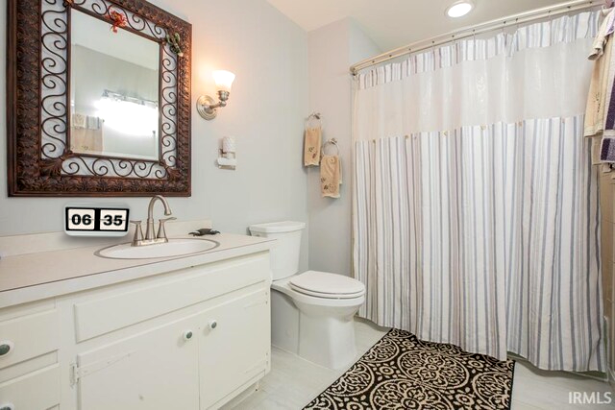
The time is {"hour": 6, "minute": 35}
